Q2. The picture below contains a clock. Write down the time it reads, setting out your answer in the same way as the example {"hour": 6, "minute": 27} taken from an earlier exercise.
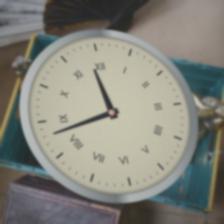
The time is {"hour": 11, "minute": 43}
